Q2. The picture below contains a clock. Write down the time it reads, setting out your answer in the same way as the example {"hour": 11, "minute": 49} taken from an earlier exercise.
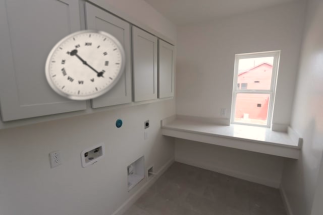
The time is {"hour": 10, "minute": 21}
